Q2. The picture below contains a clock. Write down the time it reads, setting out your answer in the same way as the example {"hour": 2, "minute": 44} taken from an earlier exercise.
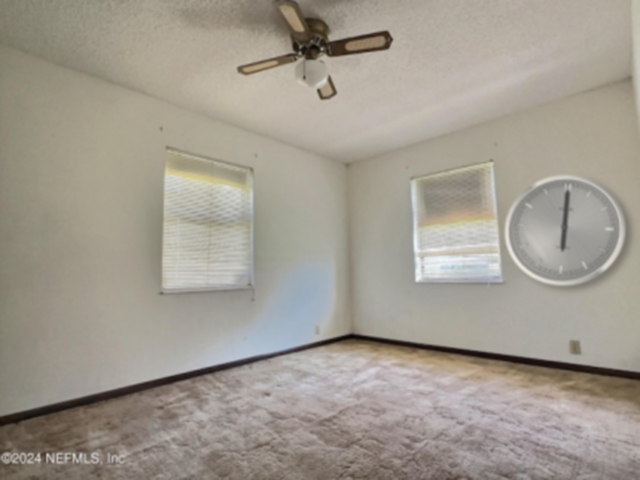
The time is {"hour": 6, "minute": 0}
